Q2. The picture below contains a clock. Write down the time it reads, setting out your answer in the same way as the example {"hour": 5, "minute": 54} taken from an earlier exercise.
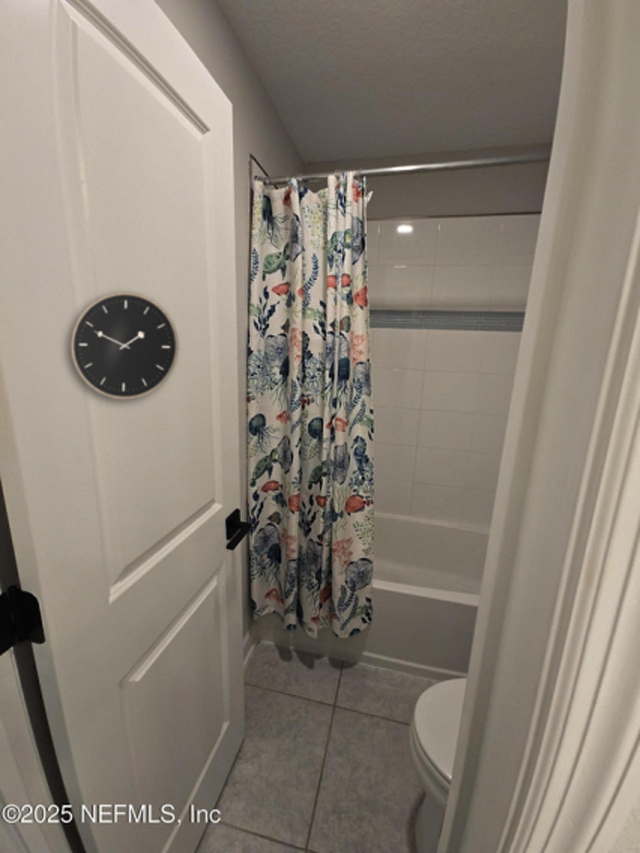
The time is {"hour": 1, "minute": 49}
